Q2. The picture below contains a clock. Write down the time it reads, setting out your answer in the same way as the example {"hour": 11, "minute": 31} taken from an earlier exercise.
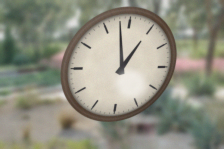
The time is {"hour": 12, "minute": 58}
